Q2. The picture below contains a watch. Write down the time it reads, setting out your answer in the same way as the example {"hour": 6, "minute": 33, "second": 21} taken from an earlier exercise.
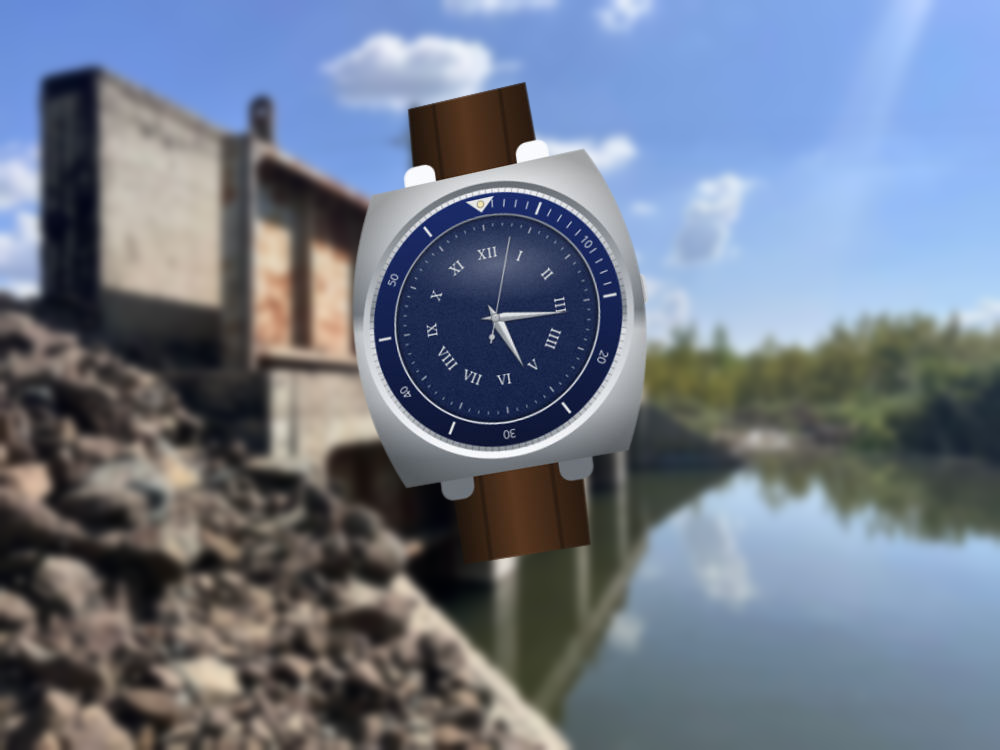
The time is {"hour": 5, "minute": 16, "second": 3}
